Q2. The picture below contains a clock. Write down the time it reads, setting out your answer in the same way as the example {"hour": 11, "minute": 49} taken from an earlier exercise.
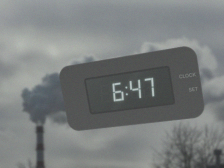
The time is {"hour": 6, "minute": 47}
